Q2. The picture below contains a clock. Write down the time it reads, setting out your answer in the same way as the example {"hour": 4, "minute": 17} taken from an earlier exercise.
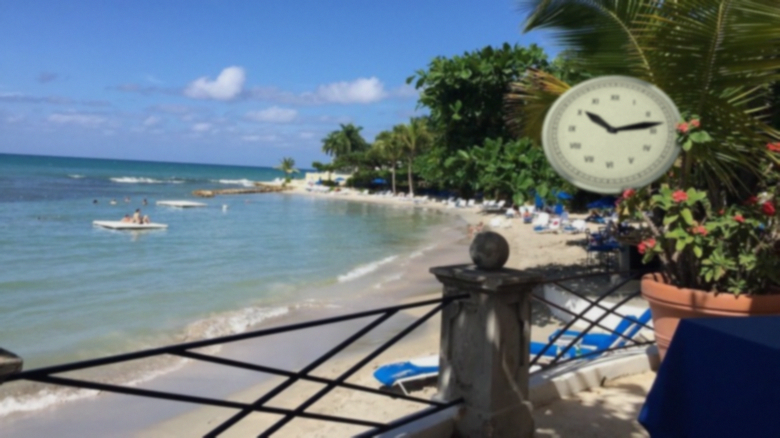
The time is {"hour": 10, "minute": 13}
